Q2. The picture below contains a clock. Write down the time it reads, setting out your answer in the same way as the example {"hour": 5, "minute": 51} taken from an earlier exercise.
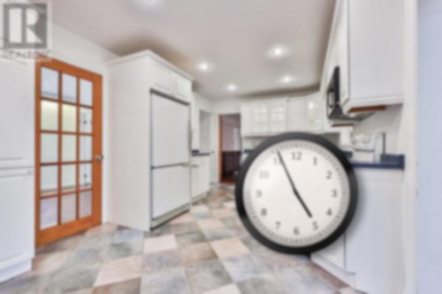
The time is {"hour": 4, "minute": 56}
